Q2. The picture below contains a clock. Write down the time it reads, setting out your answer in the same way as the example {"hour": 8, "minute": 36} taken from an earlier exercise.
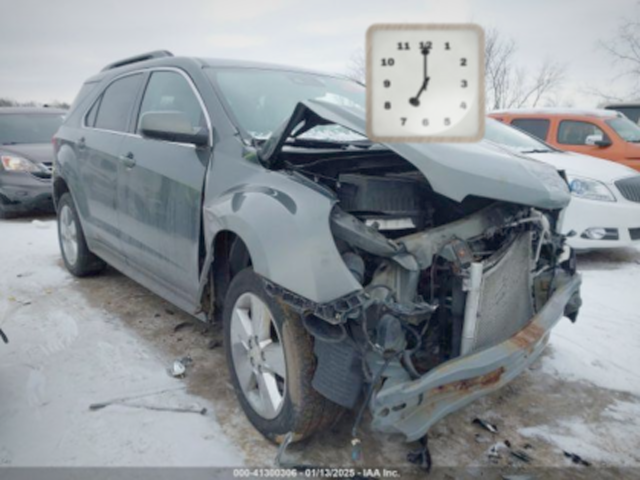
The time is {"hour": 7, "minute": 0}
